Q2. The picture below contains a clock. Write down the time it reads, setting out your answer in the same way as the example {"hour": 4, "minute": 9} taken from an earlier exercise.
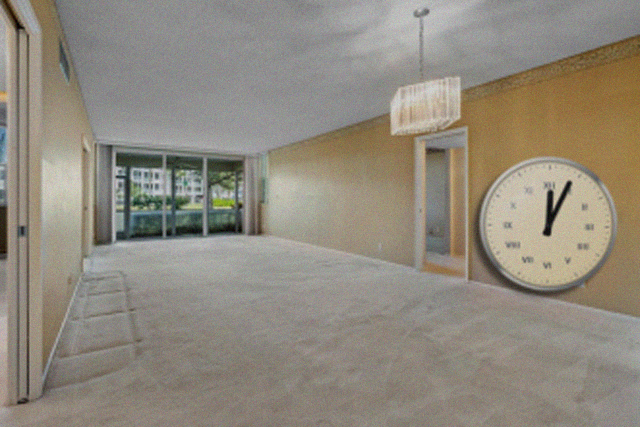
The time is {"hour": 12, "minute": 4}
